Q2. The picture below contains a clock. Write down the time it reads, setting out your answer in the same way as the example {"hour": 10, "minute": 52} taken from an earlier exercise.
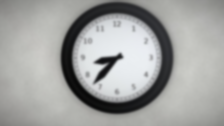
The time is {"hour": 8, "minute": 37}
